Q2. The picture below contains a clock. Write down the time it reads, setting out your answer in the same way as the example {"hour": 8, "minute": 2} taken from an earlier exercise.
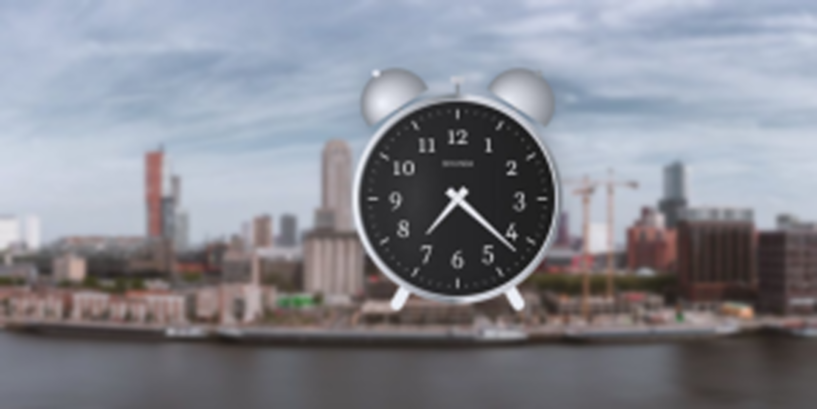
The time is {"hour": 7, "minute": 22}
